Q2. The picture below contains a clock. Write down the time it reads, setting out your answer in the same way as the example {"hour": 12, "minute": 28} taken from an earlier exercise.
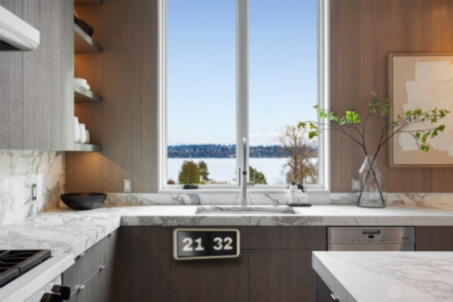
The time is {"hour": 21, "minute": 32}
